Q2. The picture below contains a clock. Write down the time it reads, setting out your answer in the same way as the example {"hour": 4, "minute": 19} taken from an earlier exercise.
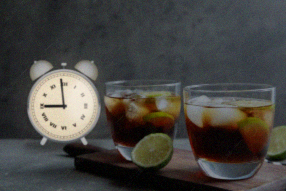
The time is {"hour": 8, "minute": 59}
